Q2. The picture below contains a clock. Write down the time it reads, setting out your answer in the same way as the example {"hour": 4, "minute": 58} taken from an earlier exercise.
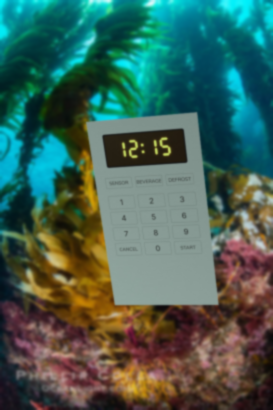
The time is {"hour": 12, "minute": 15}
